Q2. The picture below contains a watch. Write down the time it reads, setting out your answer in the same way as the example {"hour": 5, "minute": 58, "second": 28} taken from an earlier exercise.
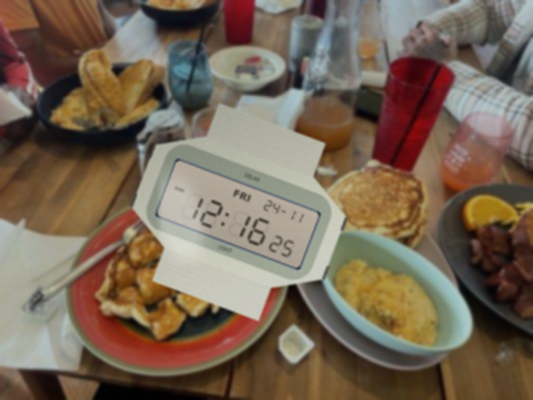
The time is {"hour": 12, "minute": 16, "second": 25}
